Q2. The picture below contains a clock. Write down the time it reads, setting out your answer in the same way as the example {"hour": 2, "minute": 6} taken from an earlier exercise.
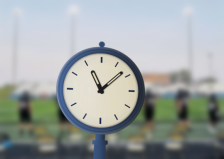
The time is {"hour": 11, "minute": 8}
